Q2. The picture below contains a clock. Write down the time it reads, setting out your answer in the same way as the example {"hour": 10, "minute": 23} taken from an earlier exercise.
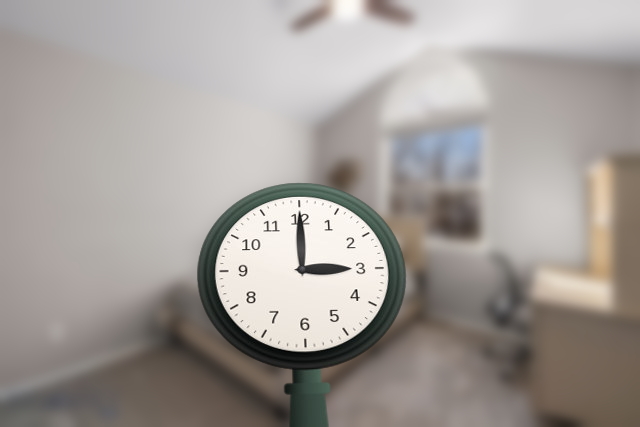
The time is {"hour": 3, "minute": 0}
